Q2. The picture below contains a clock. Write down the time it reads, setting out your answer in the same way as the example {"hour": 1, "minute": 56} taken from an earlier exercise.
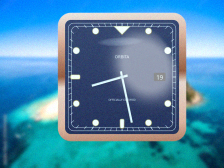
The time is {"hour": 8, "minute": 28}
